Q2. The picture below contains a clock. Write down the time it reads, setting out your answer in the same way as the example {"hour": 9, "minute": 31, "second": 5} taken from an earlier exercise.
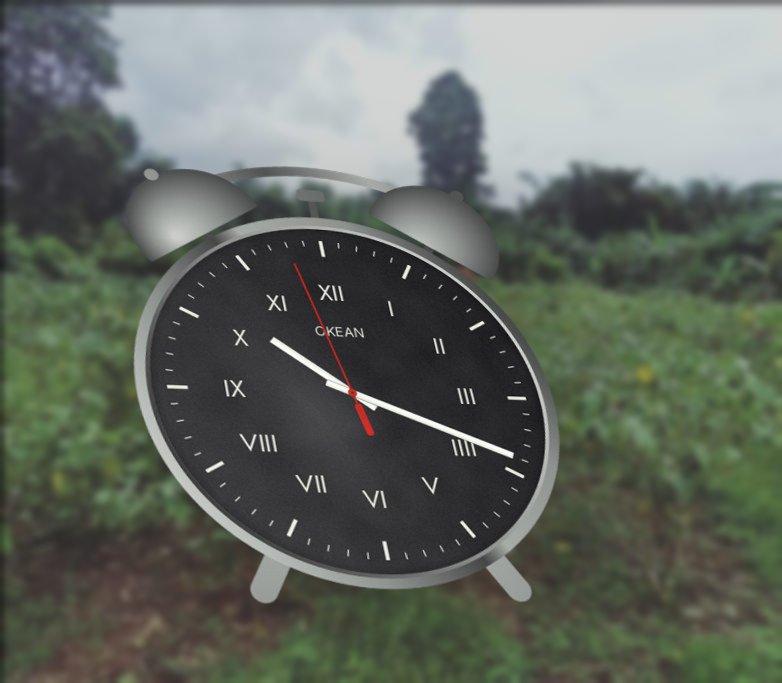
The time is {"hour": 10, "minute": 18, "second": 58}
